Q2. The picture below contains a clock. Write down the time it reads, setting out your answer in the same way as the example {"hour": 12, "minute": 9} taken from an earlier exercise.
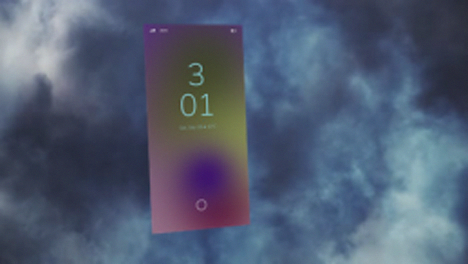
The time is {"hour": 3, "minute": 1}
